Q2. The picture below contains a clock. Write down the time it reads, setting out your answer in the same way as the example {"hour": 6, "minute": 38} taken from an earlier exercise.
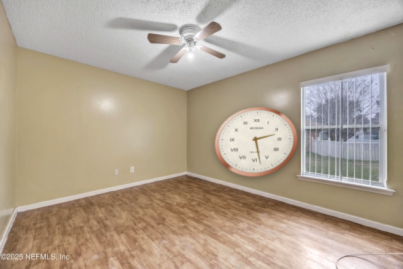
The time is {"hour": 2, "minute": 28}
